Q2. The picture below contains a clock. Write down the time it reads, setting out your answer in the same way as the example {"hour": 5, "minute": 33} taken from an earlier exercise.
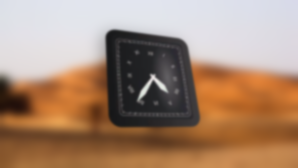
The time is {"hour": 4, "minute": 36}
